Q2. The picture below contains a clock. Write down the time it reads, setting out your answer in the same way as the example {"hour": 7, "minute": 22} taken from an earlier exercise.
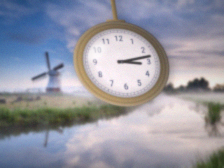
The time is {"hour": 3, "minute": 13}
